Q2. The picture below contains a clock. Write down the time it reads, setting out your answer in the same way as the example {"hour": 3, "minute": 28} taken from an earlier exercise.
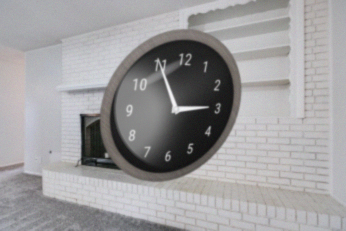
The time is {"hour": 2, "minute": 55}
